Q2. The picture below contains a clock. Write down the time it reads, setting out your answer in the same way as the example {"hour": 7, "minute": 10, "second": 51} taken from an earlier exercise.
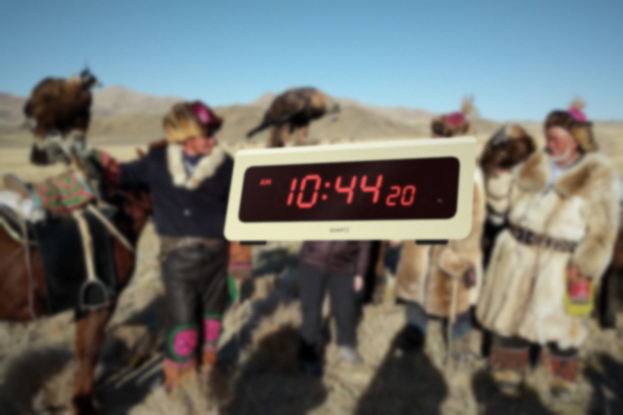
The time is {"hour": 10, "minute": 44, "second": 20}
